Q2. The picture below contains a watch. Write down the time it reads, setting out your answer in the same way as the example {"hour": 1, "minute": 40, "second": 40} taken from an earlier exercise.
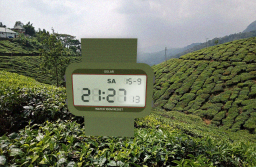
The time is {"hour": 21, "minute": 27, "second": 13}
